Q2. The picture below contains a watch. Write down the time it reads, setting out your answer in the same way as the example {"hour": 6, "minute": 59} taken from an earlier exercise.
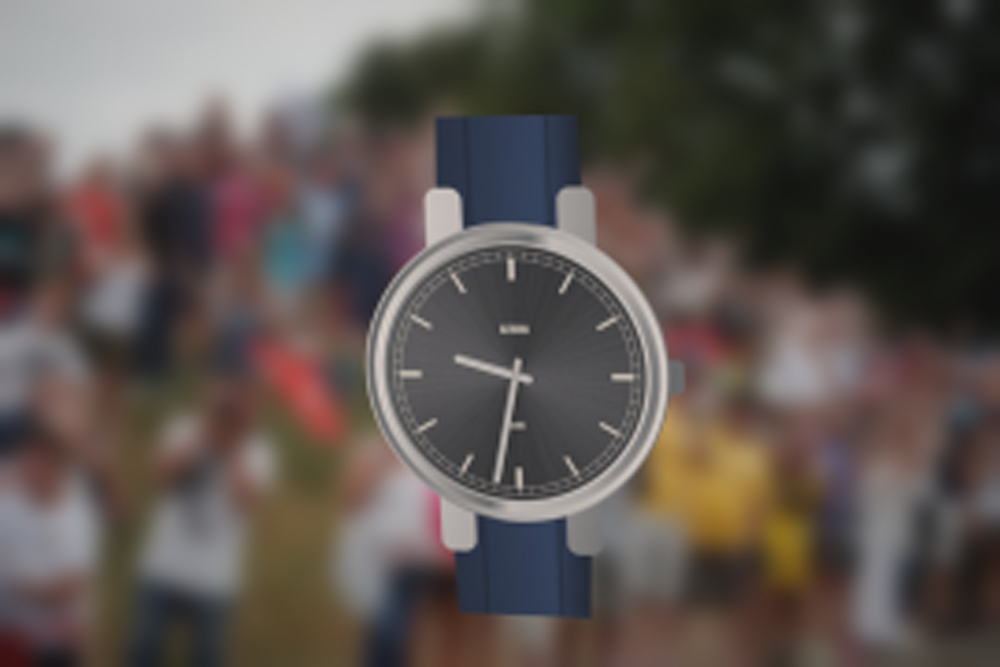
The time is {"hour": 9, "minute": 32}
